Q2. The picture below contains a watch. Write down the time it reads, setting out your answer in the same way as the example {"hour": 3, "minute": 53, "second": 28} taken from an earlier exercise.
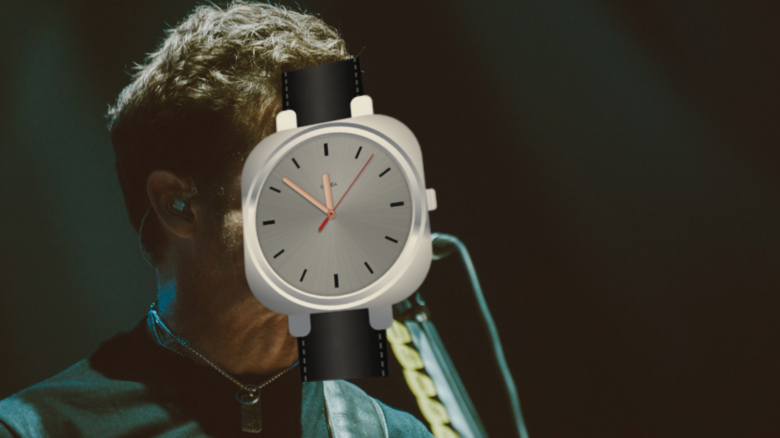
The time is {"hour": 11, "minute": 52, "second": 7}
